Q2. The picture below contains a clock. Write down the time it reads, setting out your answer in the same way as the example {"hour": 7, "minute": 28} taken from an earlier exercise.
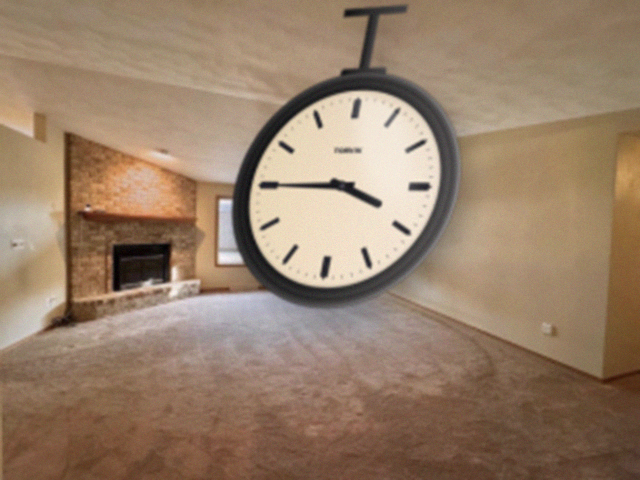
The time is {"hour": 3, "minute": 45}
